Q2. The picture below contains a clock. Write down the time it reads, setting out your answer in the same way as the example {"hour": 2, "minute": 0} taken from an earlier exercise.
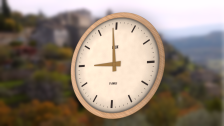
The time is {"hour": 8, "minute": 59}
